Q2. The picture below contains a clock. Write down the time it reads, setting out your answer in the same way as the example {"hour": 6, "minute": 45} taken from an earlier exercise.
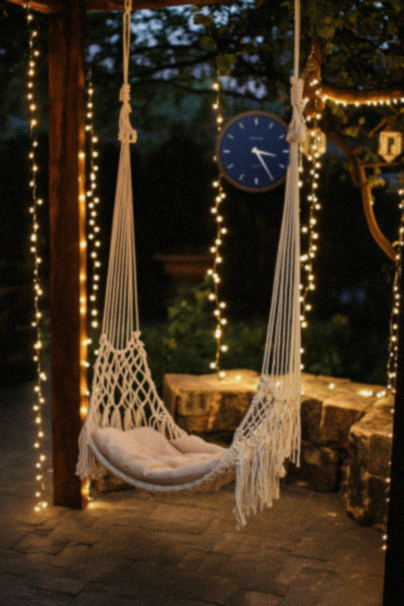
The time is {"hour": 3, "minute": 25}
